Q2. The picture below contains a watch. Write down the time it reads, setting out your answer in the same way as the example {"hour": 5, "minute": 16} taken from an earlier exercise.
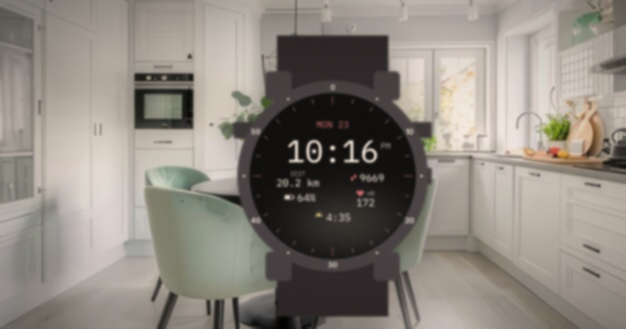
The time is {"hour": 10, "minute": 16}
